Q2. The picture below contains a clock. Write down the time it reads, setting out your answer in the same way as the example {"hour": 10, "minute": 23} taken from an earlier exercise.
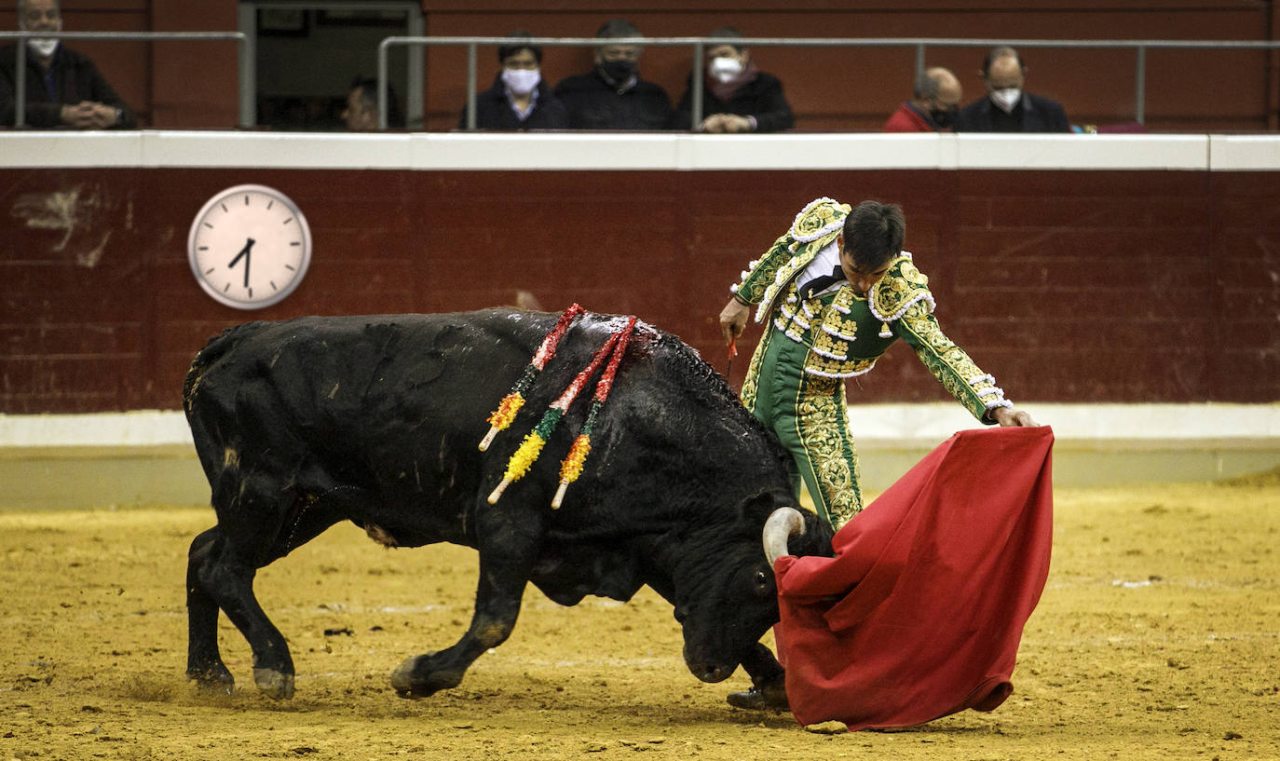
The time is {"hour": 7, "minute": 31}
